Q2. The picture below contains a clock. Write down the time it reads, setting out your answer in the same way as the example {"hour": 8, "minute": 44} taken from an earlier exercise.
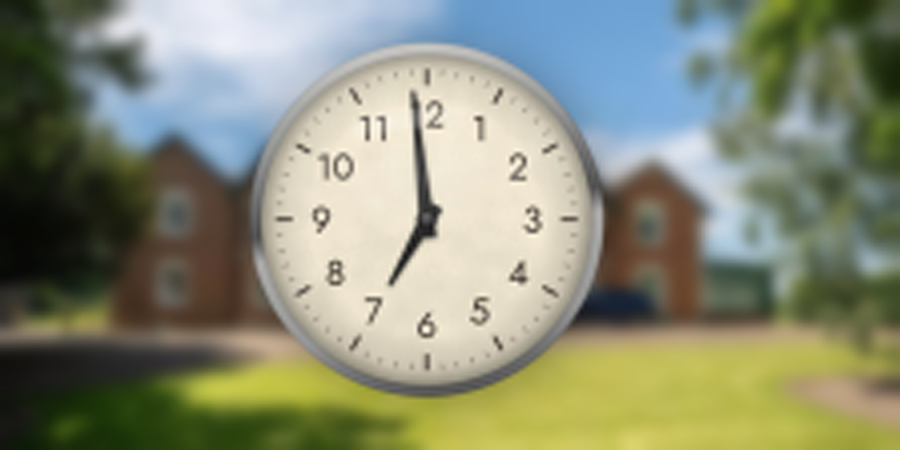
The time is {"hour": 6, "minute": 59}
